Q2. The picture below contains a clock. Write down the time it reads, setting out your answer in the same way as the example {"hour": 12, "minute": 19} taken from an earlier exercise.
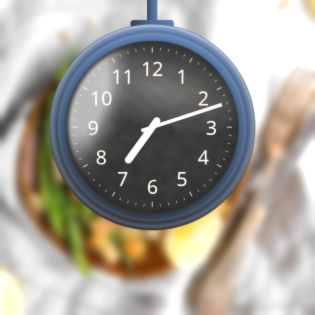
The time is {"hour": 7, "minute": 12}
